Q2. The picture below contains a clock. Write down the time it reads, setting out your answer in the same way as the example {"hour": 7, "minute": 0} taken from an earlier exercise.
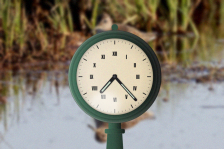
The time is {"hour": 7, "minute": 23}
